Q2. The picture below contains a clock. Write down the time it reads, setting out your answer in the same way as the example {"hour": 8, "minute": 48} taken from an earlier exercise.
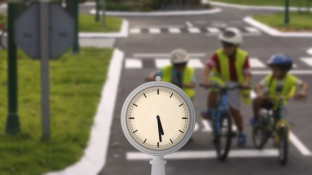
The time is {"hour": 5, "minute": 29}
